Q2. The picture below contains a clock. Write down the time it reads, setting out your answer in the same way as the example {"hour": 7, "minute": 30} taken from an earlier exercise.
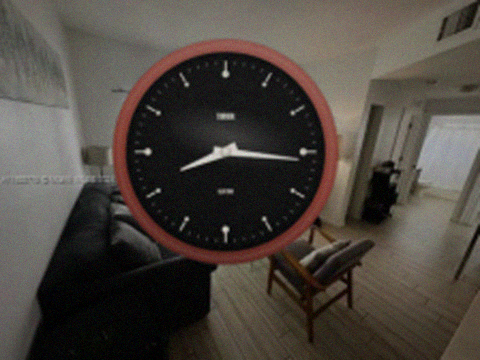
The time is {"hour": 8, "minute": 16}
